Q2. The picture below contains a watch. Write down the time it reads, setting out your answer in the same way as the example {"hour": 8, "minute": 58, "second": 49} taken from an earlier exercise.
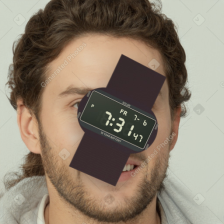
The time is {"hour": 7, "minute": 31, "second": 47}
